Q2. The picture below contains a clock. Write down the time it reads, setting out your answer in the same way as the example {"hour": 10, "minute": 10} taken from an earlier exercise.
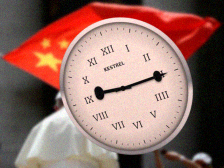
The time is {"hour": 9, "minute": 15}
